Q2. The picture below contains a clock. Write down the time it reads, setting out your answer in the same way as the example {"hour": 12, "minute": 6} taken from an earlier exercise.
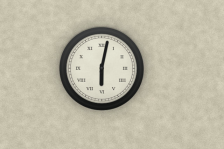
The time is {"hour": 6, "minute": 2}
